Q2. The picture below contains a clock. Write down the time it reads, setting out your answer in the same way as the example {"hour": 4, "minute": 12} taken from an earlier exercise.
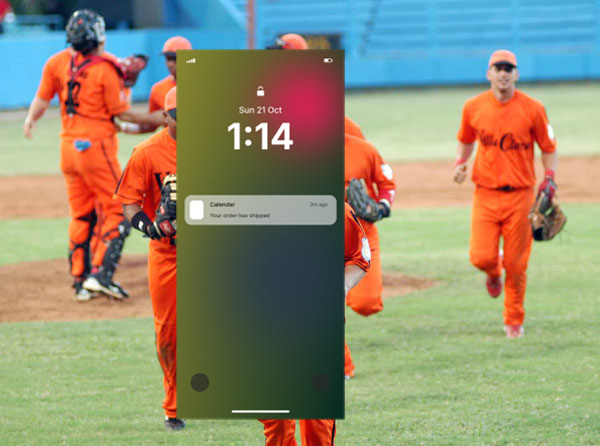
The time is {"hour": 1, "minute": 14}
